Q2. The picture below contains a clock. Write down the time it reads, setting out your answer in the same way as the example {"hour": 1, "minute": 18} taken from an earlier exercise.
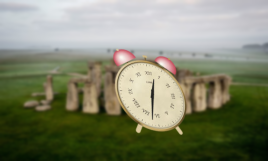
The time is {"hour": 12, "minute": 32}
